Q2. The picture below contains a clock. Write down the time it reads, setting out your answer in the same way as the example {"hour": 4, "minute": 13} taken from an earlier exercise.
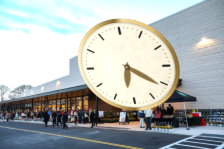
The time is {"hour": 6, "minute": 21}
